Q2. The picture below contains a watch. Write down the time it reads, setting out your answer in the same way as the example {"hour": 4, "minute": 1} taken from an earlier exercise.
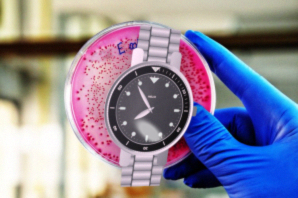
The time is {"hour": 7, "minute": 54}
